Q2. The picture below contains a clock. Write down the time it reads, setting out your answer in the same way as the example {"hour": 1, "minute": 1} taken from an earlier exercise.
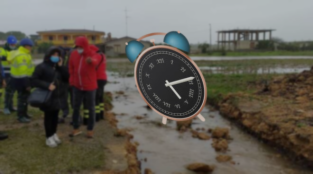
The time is {"hour": 5, "minute": 14}
